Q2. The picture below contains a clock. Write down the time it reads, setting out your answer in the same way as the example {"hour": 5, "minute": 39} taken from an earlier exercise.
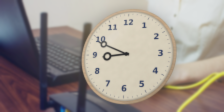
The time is {"hour": 8, "minute": 49}
